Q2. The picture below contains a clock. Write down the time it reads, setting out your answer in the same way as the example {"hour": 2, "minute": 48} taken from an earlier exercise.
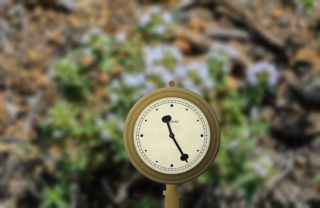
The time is {"hour": 11, "minute": 25}
